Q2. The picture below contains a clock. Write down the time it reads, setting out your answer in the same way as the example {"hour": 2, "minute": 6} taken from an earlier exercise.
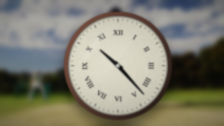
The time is {"hour": 10, "minute": 23}
